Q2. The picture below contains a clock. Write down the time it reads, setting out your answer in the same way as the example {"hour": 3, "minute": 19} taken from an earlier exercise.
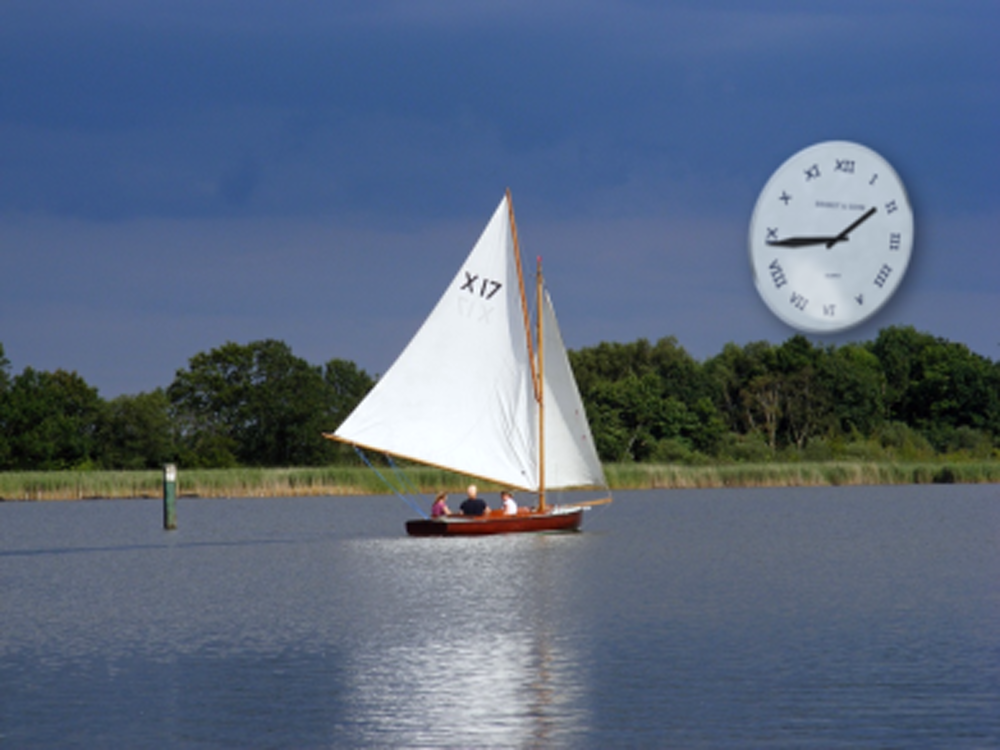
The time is {"hour": 1, "minute": 44}
